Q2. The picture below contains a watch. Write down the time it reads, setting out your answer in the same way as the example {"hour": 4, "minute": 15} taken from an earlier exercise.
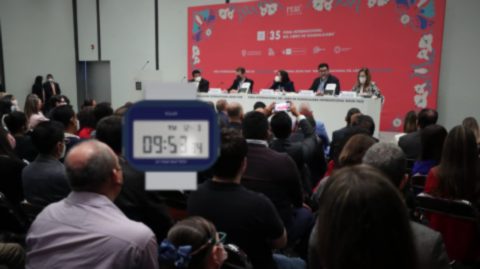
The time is {"hour": 9, "minute": 53}
